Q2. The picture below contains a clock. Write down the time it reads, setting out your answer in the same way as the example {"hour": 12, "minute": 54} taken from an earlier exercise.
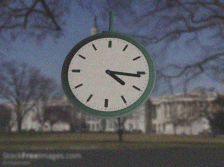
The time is {"hour": 4, "minute": 16}
